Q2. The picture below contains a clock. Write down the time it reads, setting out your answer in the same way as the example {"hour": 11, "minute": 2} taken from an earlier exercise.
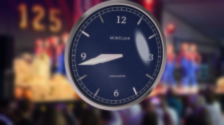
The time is {"hour": 8, "minute": 43}
